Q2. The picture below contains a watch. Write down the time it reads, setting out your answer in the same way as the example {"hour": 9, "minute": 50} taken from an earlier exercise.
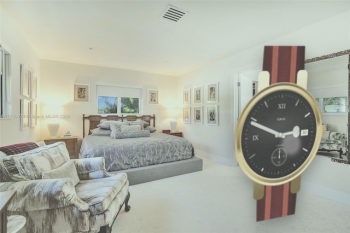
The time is {"hour": 2, "minute": 49}
